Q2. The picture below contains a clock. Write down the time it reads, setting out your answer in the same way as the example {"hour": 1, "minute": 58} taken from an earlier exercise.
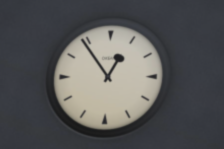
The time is {"hour": 12, "minute": 54}
